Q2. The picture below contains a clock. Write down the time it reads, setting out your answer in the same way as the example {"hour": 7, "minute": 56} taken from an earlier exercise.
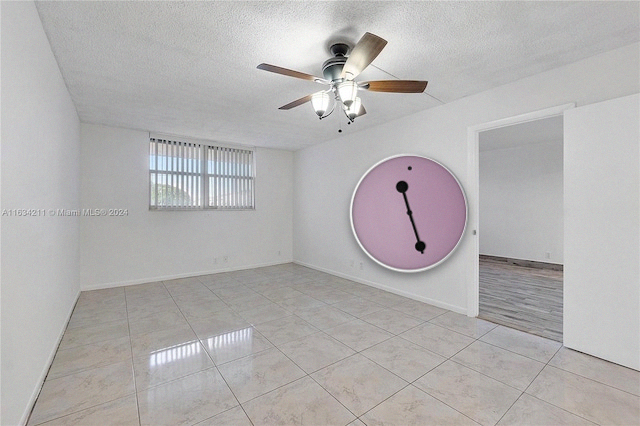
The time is {"hour": 11, "minute": 27}
